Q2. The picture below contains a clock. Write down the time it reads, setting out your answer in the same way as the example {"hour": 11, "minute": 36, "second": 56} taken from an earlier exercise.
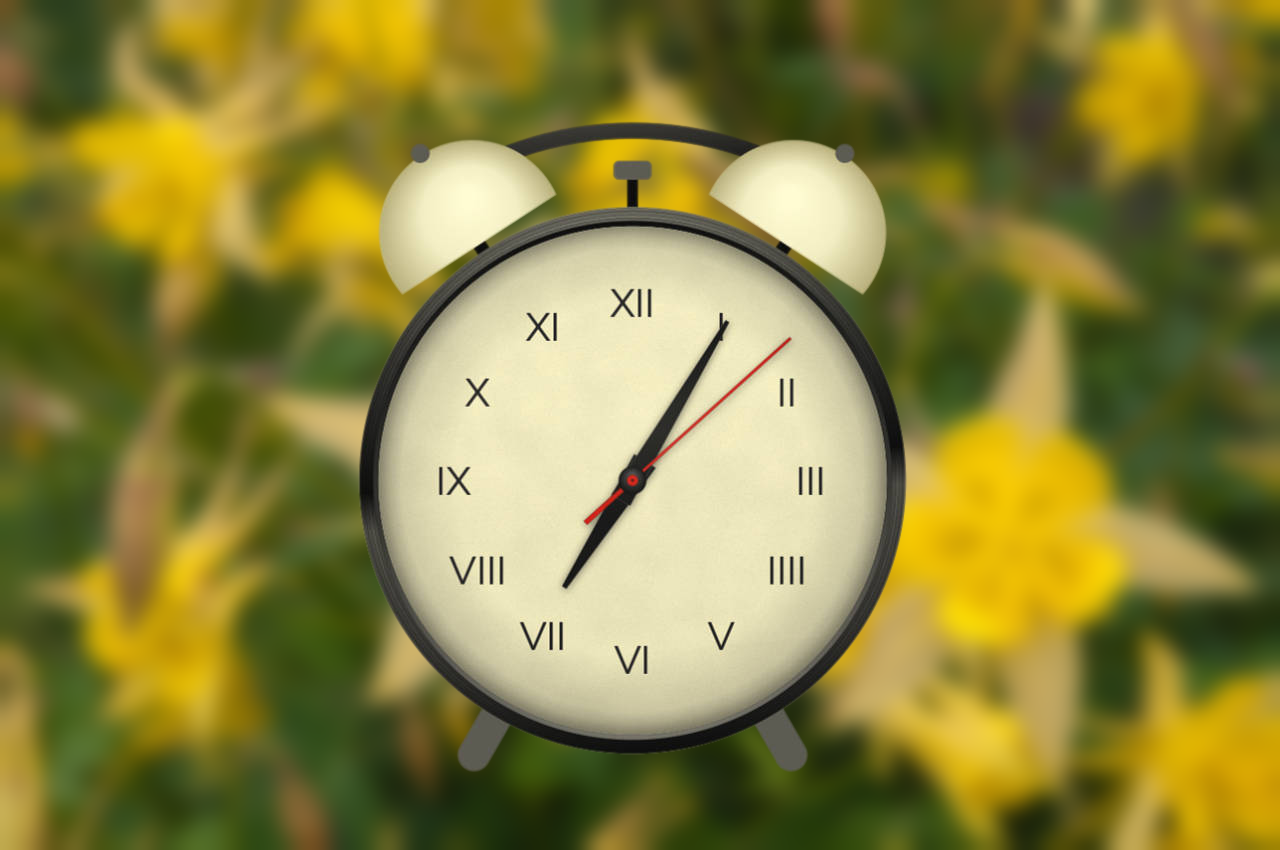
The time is {"hour": 7, "minute": 5, "second": 8}
